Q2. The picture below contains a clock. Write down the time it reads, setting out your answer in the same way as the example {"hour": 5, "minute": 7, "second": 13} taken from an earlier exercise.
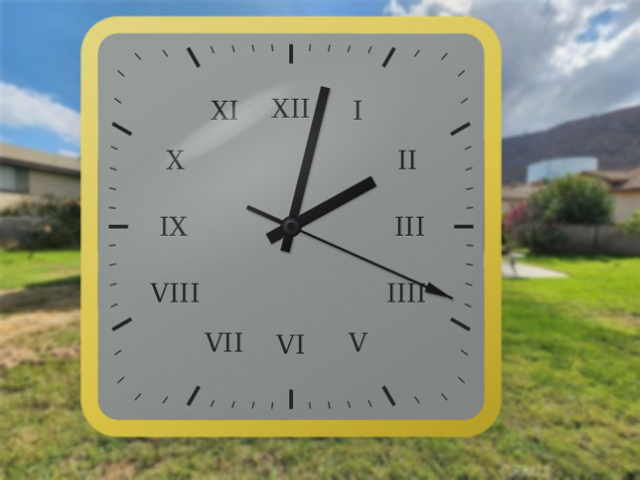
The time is {"hour": 2, "minute": 2, "second": 19}
